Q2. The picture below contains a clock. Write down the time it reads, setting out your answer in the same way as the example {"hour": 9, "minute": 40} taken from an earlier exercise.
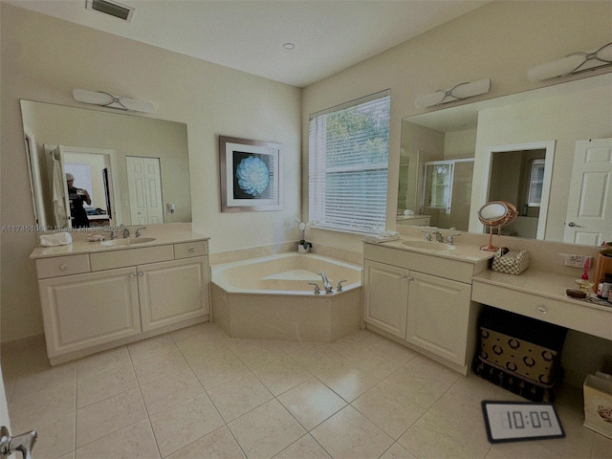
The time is {"hour": 10, "minute": 9}
